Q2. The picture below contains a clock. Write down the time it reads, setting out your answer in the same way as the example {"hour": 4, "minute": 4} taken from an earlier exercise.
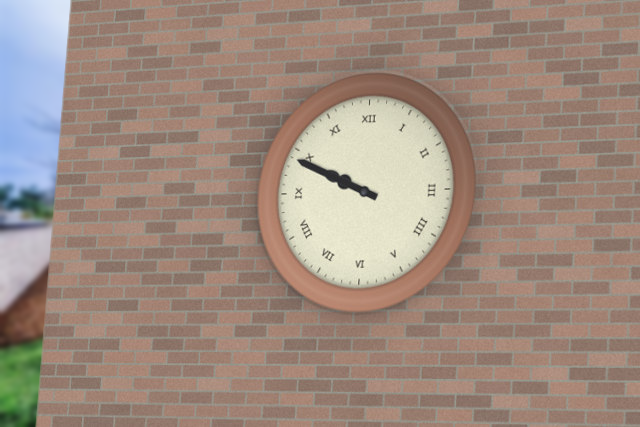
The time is {"hour": 9, "minute": 49}
